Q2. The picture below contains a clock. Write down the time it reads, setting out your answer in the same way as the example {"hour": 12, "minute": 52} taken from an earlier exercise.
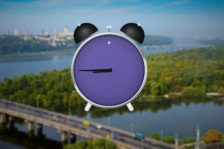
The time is {"hour": 8, "minute": 45}
